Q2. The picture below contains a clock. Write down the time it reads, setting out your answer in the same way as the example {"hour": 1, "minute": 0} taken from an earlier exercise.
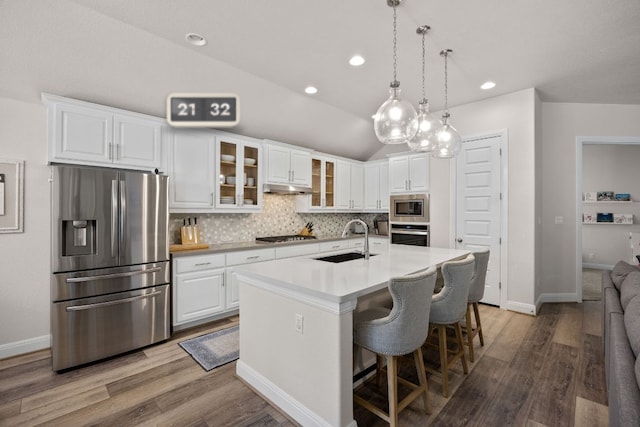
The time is {"hour": 21, "minute": 32}
